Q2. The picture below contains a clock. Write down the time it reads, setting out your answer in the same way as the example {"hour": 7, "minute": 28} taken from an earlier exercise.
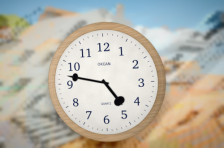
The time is {"hour": 4, "minute": 47}
